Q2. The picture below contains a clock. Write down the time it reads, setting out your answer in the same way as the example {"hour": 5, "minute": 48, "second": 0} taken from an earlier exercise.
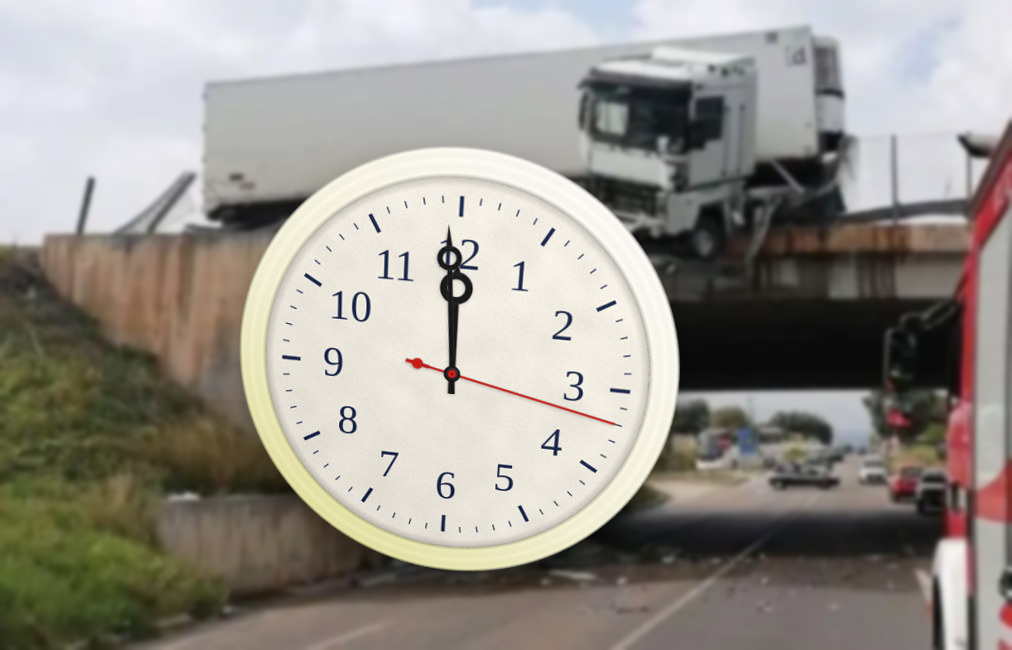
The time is {"hour": 11, "minute": 59, "second": 17}
